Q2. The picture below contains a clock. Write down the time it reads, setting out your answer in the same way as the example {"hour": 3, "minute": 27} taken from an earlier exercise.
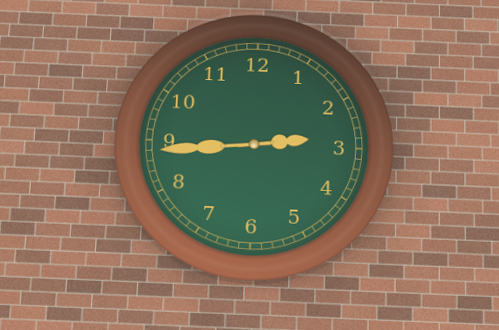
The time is {"hour": 2, "minute": 44}
